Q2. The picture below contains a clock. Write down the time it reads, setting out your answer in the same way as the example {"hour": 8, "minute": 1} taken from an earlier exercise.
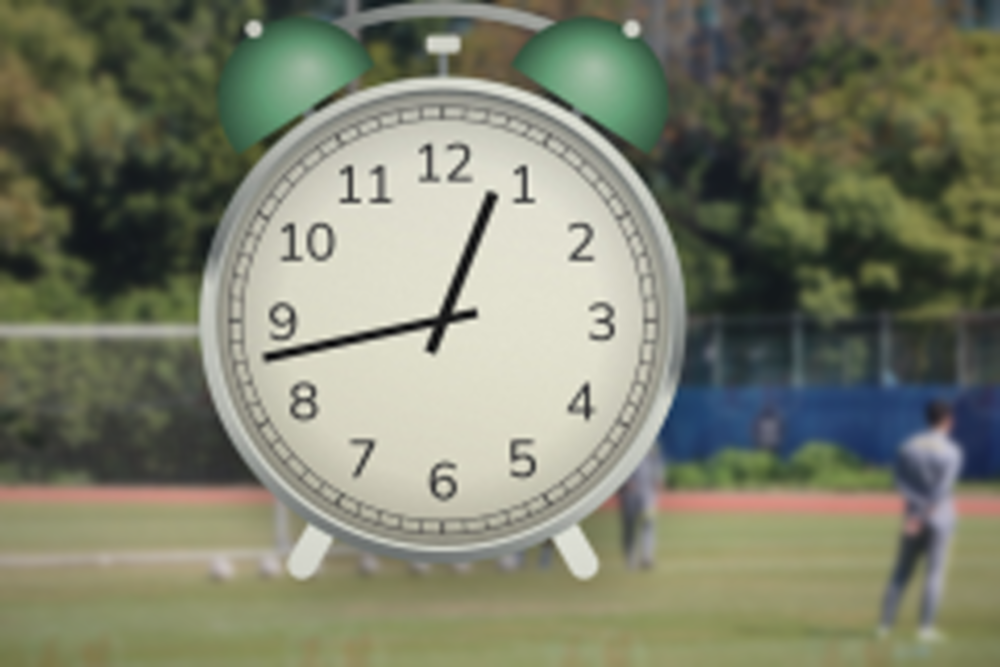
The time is {"hour": 12, "minute": 43}
